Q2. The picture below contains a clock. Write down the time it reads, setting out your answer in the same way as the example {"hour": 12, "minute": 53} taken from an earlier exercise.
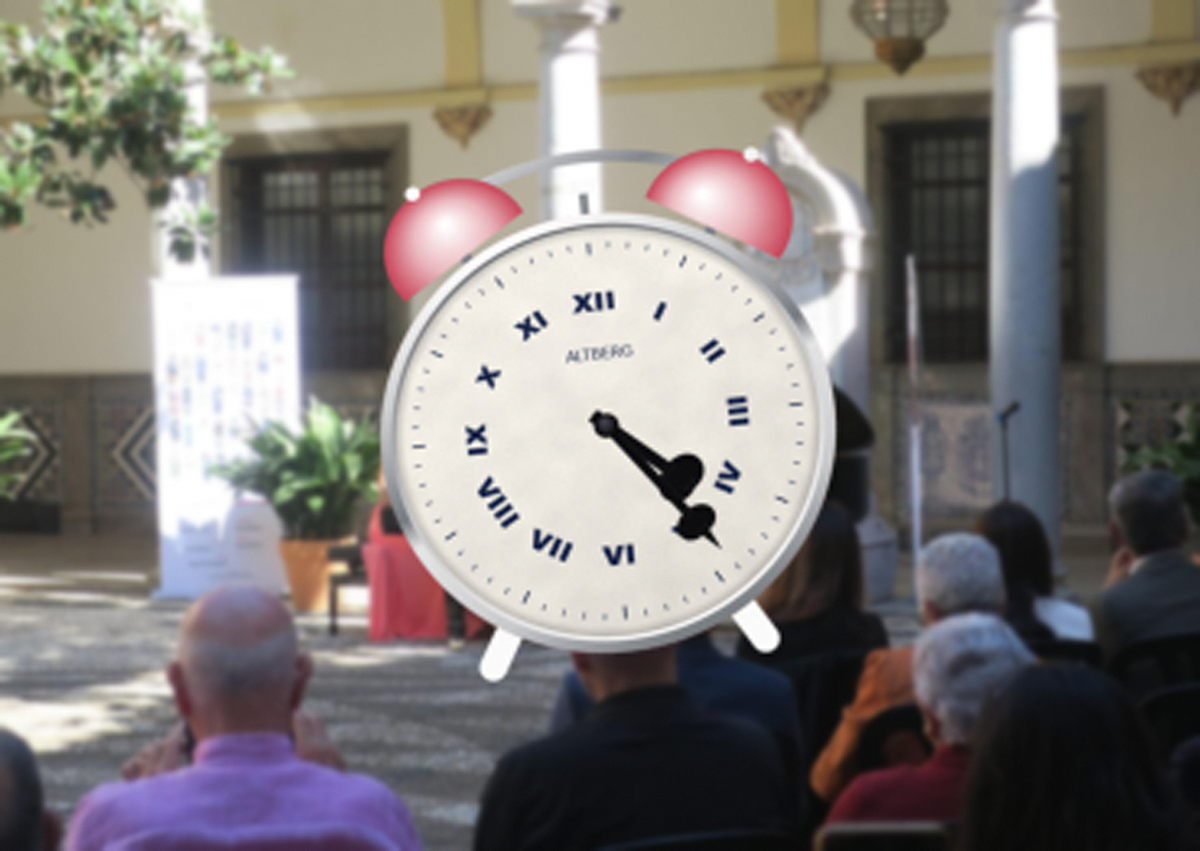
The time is {"hour": 4, "minute": 24}
